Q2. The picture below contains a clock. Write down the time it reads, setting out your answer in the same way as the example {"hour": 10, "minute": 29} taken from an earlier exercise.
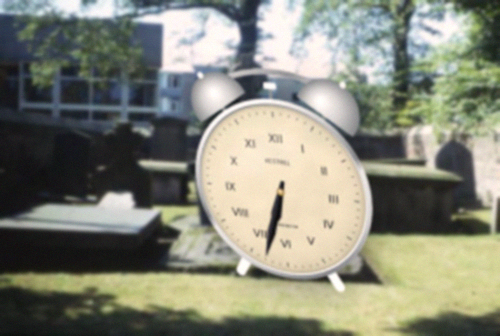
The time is {"hour": 6, "minute": 33}
